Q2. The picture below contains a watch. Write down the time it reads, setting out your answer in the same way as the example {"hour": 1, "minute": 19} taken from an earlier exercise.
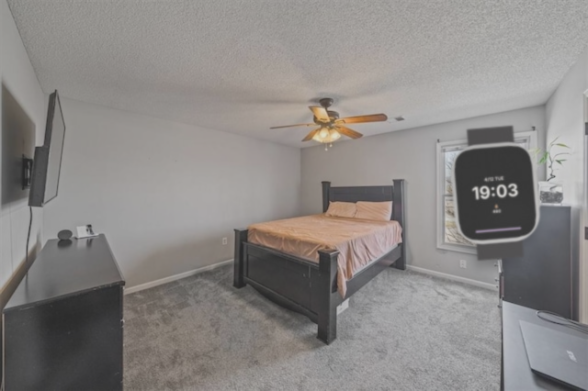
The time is {"hour": 19, "minute": 3}
